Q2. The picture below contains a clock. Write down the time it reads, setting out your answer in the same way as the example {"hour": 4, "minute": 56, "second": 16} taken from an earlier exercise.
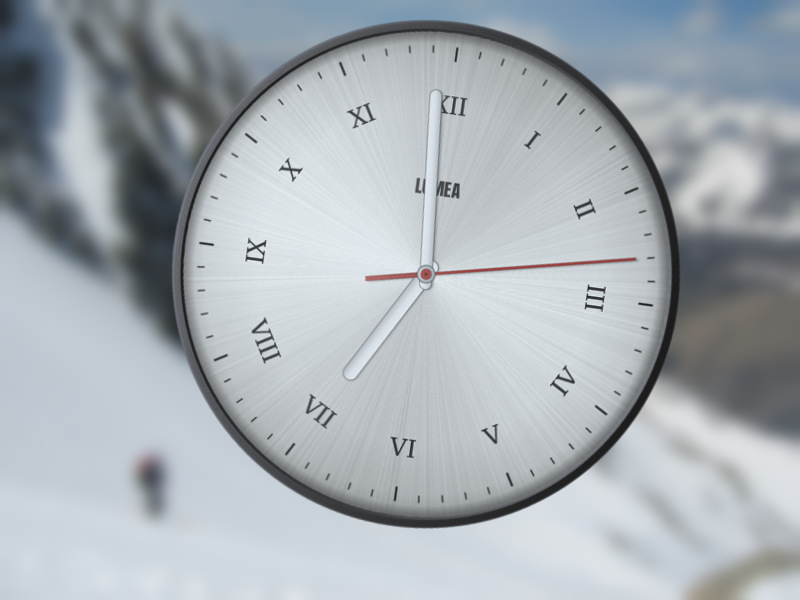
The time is {"hour": 6, "minute": 59, "second": 13}
